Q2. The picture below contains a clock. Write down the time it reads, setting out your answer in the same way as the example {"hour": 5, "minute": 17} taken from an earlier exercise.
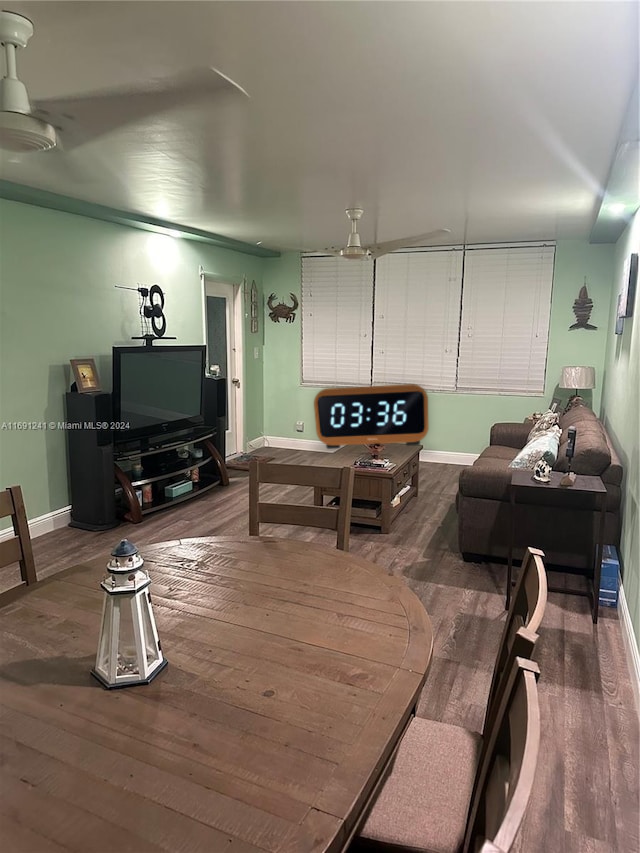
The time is {"hour": 3, "minute": 36}
